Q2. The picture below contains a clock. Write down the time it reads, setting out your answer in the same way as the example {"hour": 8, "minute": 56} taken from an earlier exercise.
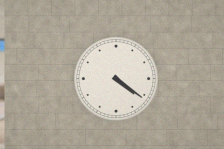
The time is {"hour": 4, "minute": 21}
